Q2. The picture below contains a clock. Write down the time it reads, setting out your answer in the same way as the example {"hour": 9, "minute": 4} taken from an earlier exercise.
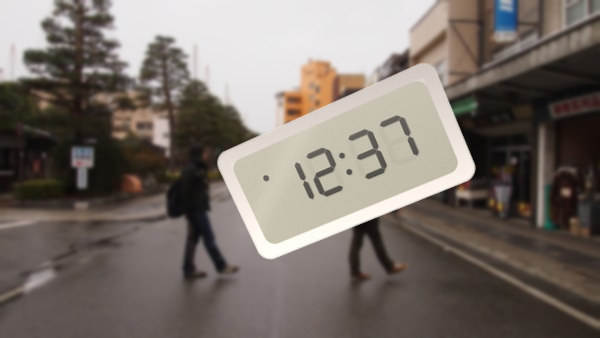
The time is {"hour": 12, "minute": 37}
